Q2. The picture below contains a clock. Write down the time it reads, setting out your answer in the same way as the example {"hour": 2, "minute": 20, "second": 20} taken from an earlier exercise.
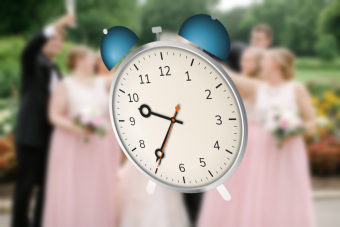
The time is {"hour": 9, "minute": 35, "second": 35}
